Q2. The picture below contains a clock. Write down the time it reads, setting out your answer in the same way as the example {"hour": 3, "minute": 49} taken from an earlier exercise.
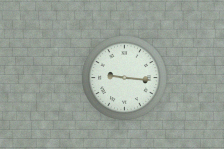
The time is {"hour": 9, "minute": 16}
